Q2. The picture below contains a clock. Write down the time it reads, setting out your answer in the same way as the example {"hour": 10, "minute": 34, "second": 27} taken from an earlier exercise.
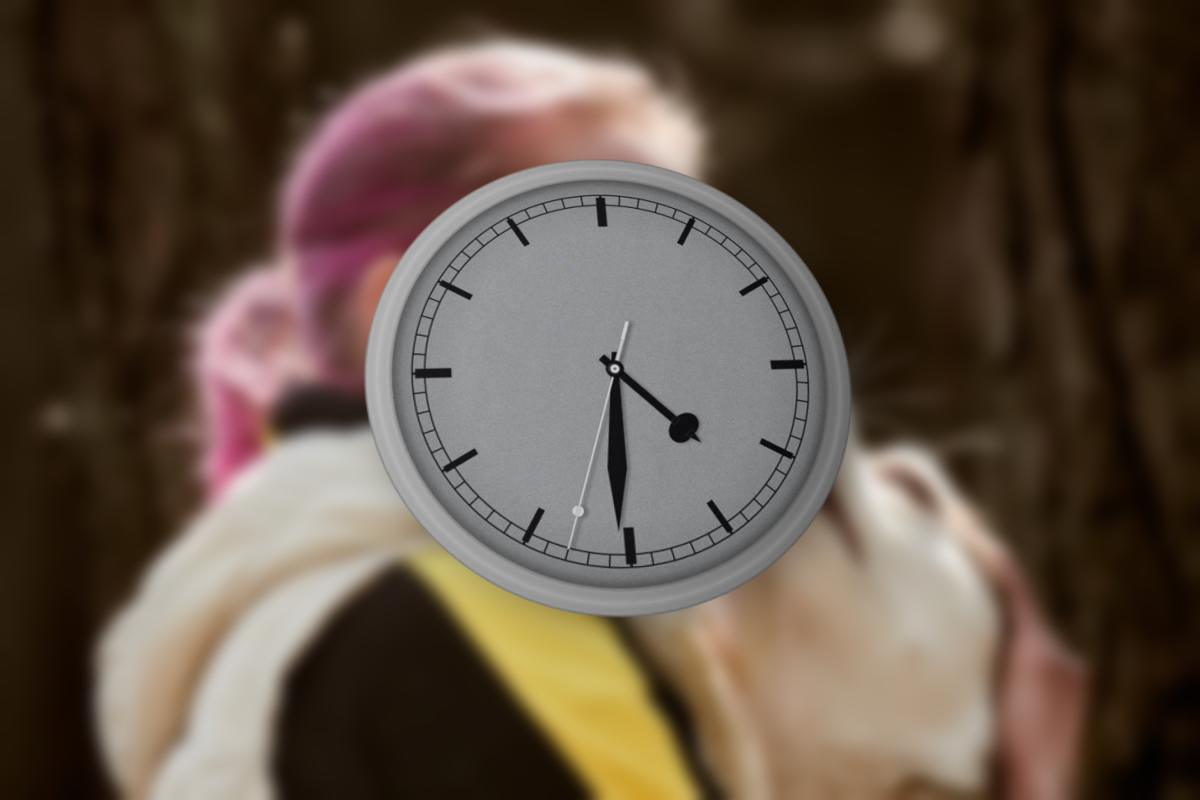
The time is {"hour": 4, "minute": 30, "second": 33}
